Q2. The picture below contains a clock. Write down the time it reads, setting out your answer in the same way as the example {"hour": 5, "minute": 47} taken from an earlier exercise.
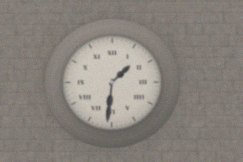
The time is {"hour": 1, "minute": 31}
